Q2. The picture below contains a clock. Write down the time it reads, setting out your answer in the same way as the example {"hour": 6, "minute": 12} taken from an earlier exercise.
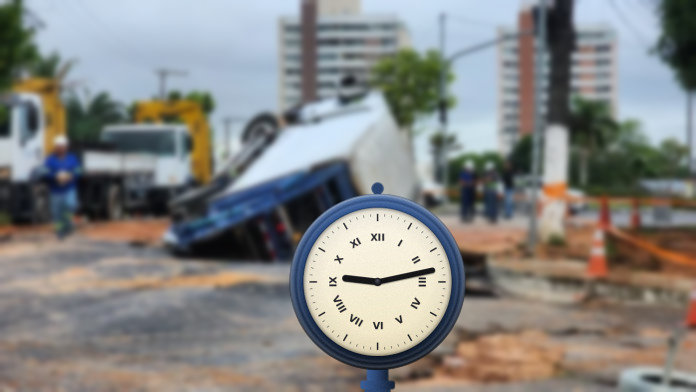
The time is {"hour": 9, "minute": 13}
